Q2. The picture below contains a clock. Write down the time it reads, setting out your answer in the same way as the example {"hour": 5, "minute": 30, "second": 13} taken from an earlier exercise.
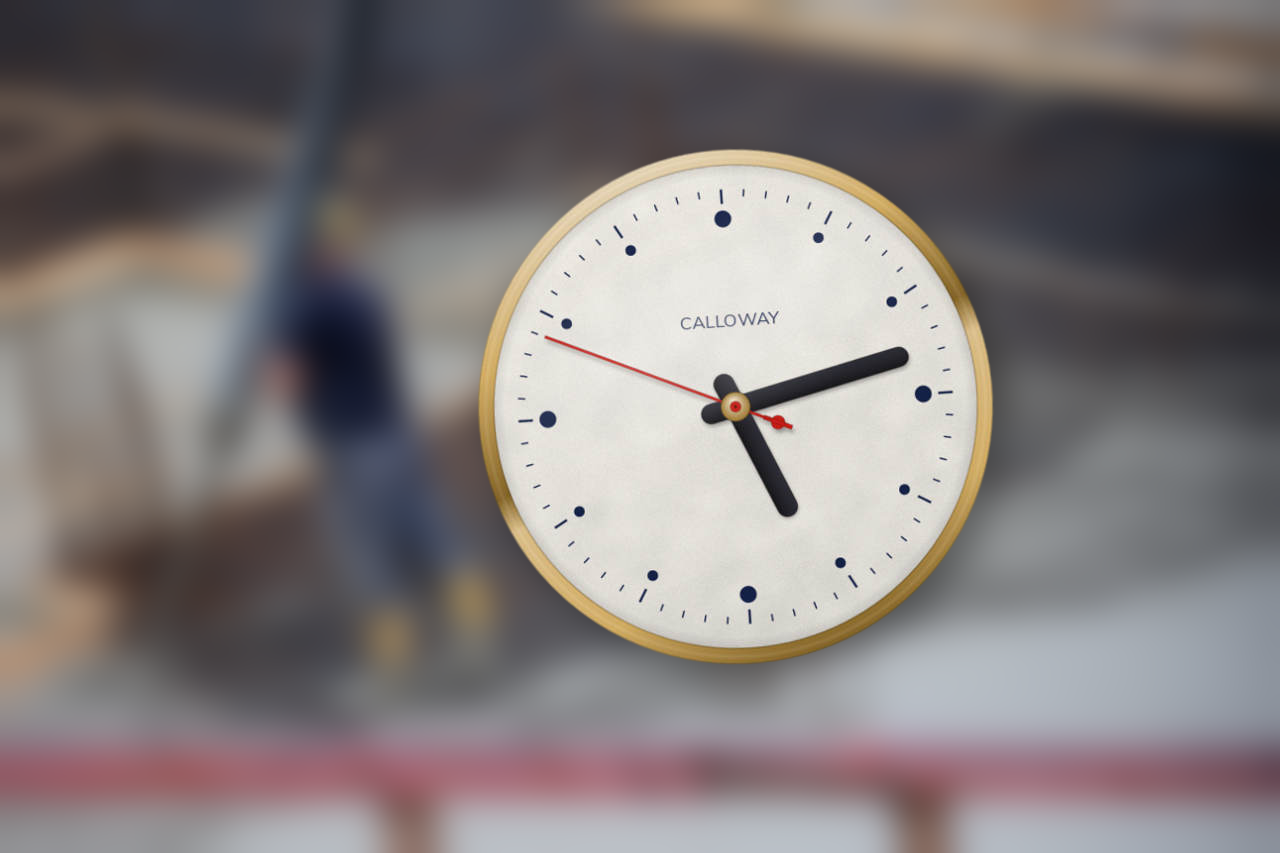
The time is {"hour": 5, "minute": 12, "second": 49}
